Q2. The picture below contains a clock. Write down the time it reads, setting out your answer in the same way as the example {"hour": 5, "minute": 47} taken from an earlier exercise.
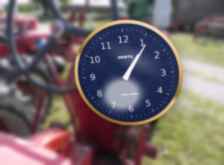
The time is {"hour": 1, "minute": 6}
